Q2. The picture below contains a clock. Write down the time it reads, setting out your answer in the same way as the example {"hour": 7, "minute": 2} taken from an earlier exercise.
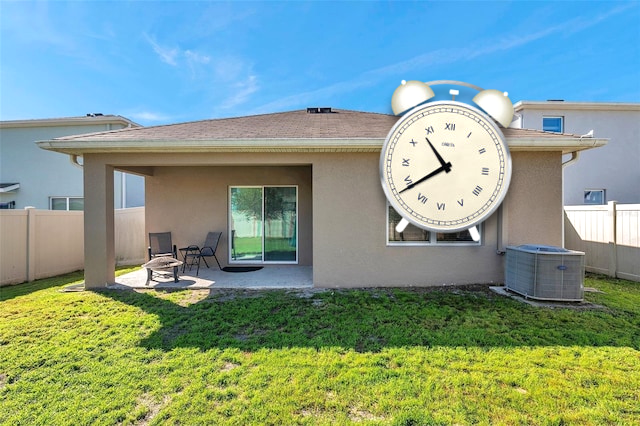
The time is {"hour": 10, "minute": 39}
